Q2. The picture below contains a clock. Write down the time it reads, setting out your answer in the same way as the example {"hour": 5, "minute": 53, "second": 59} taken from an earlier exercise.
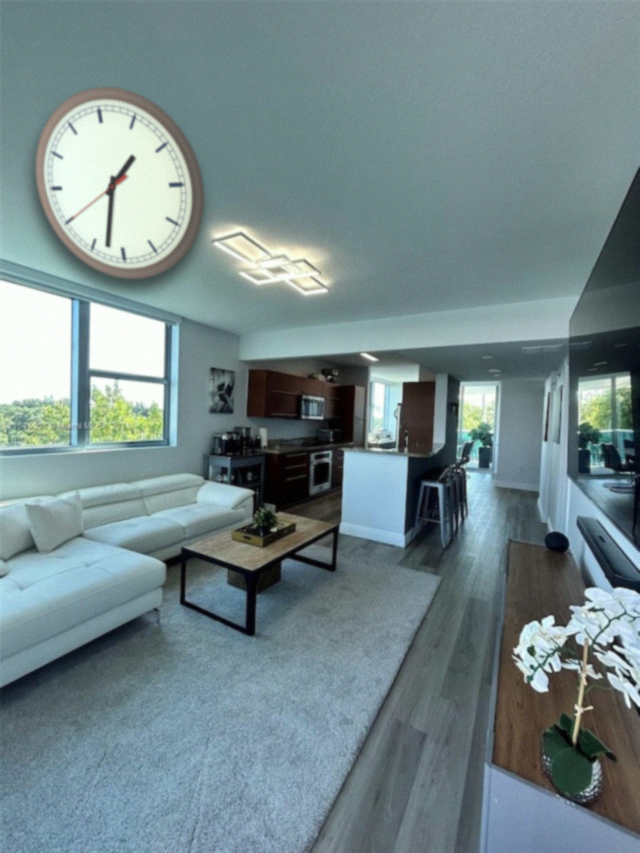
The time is {"hour": 1, "minute": 32, "second": 40}
